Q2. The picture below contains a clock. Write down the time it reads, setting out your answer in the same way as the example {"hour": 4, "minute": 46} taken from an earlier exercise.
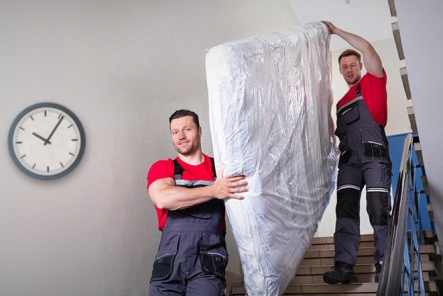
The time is {"hour": 10, "minute": 6}
